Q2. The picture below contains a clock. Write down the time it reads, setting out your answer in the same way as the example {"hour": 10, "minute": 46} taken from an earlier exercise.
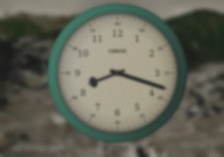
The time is {"hour": 8, "minute": 18}
